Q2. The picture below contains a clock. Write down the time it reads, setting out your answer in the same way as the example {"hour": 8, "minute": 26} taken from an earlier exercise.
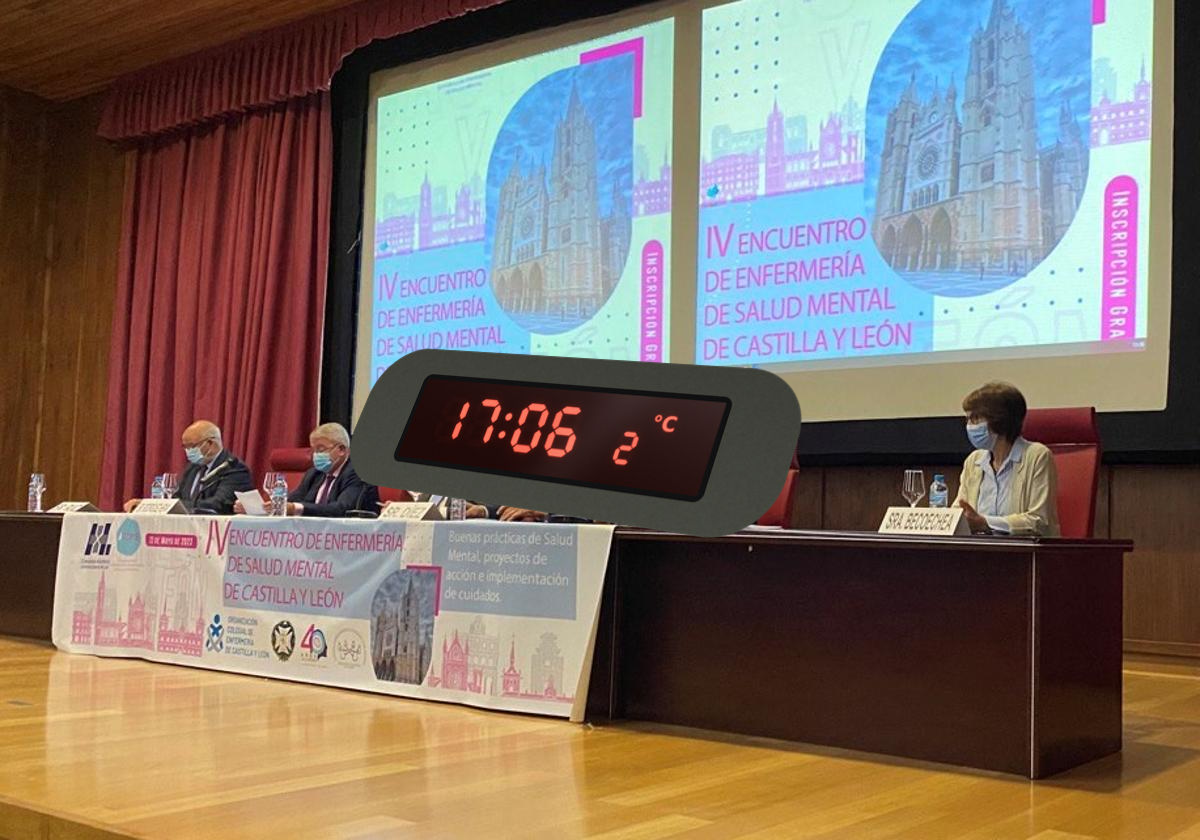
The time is {"hour": 17, "minute": 6}
